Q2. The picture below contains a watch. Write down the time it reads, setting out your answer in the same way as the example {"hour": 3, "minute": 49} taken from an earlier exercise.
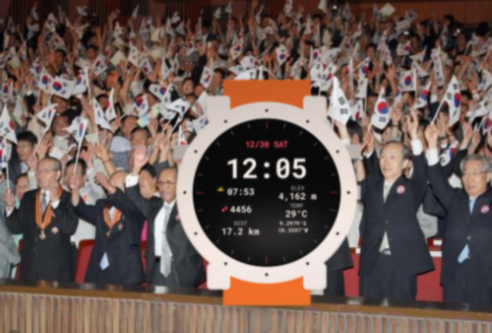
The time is {"hour": 12, "minute": 5}
